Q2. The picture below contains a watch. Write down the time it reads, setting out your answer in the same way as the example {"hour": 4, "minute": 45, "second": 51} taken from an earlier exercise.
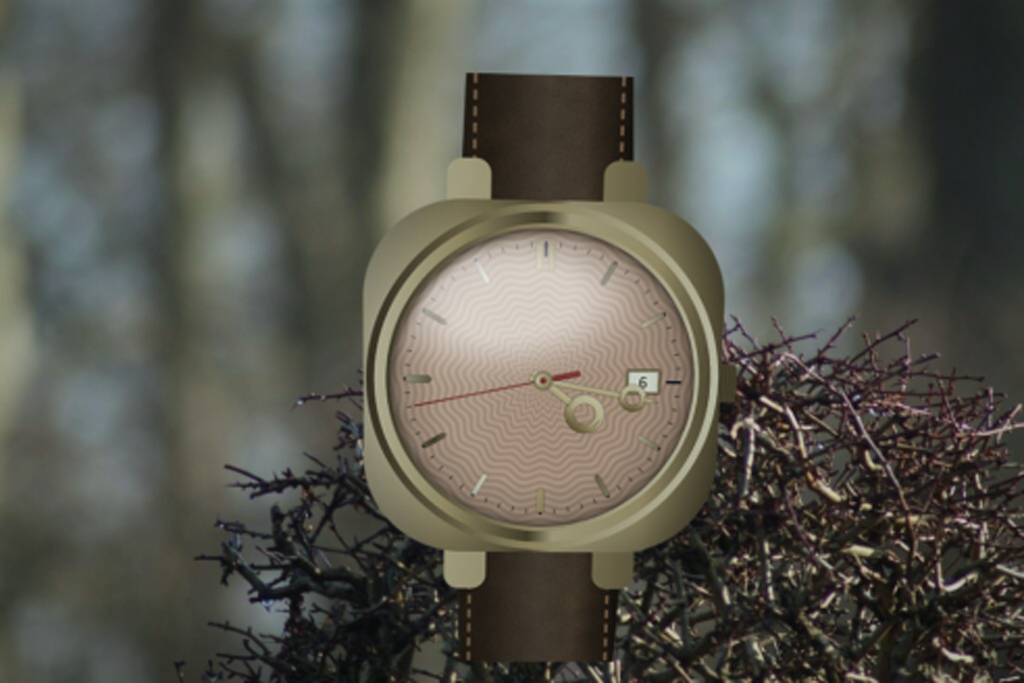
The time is {"hour": 4, "minute": 16, "second": 43}
